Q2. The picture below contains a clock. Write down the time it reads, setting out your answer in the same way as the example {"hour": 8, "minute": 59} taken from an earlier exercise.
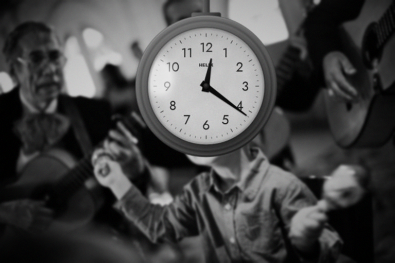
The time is {"hour": 12, "minute": 21}
